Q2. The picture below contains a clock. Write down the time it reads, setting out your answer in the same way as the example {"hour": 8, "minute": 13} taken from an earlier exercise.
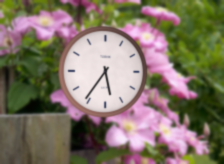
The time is {"hour": 5, "minute": 36}
